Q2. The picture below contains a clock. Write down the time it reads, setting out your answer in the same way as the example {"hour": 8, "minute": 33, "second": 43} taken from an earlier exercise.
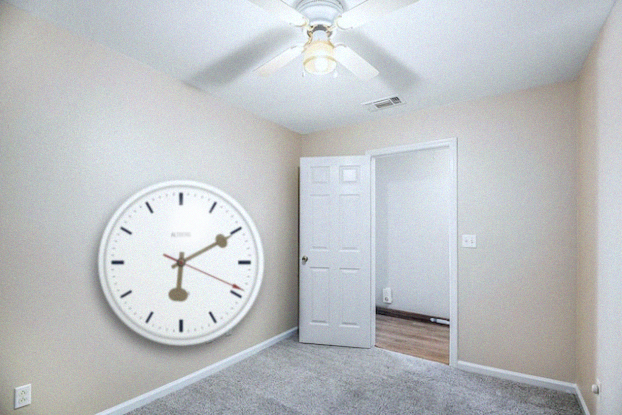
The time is {"hour": 6, "minute": 10, "second": 19}
